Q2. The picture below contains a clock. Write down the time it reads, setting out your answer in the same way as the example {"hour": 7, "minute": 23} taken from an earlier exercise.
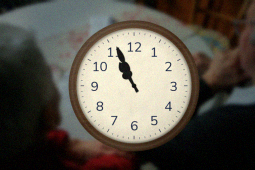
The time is {"hour": 10, "minute": 56}
